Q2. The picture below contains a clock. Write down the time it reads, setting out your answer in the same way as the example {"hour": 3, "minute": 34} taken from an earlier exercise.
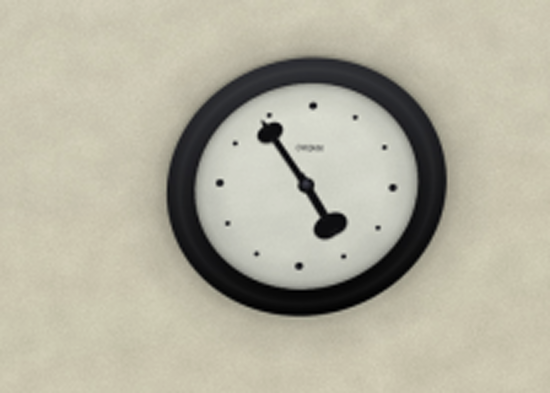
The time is {"hour": 4, "minute": 54}
